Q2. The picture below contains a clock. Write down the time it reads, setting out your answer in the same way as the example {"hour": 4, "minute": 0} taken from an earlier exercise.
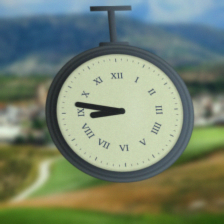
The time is {"hour": 8, "minute": 47}
